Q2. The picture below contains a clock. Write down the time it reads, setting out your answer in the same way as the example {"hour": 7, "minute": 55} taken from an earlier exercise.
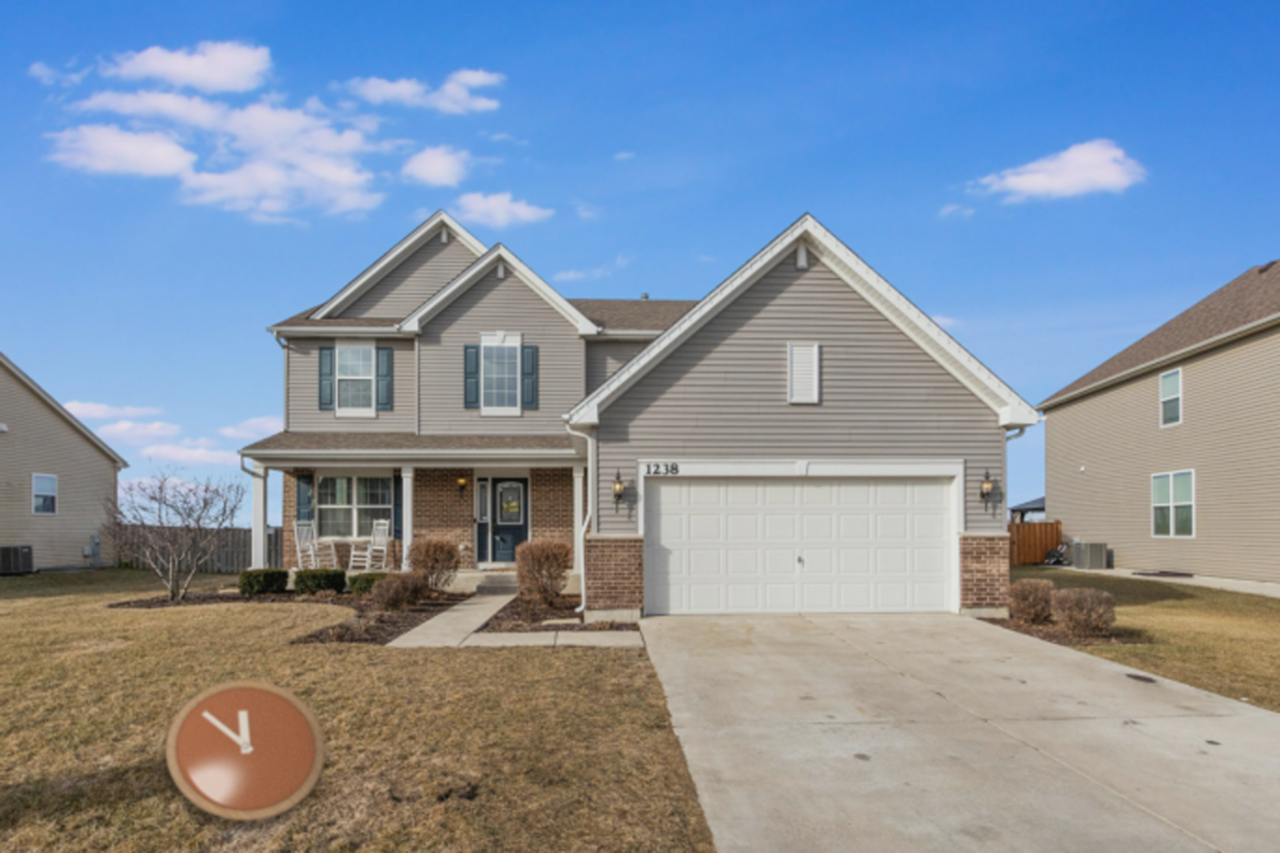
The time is {"hour": 11, "minute": 52}
